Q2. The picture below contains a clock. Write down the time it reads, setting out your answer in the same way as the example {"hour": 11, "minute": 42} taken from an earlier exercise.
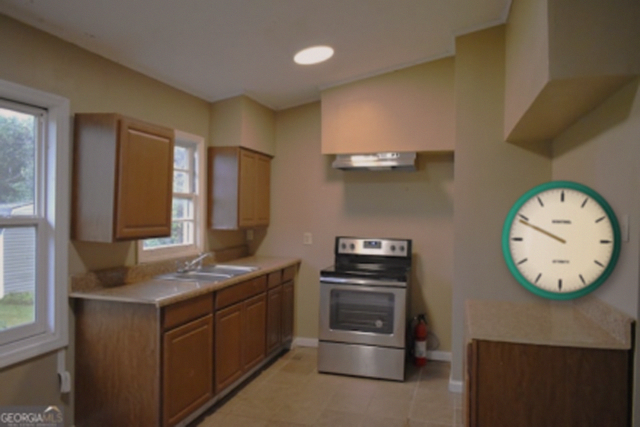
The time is {"hour": 9, "minute": 49}
